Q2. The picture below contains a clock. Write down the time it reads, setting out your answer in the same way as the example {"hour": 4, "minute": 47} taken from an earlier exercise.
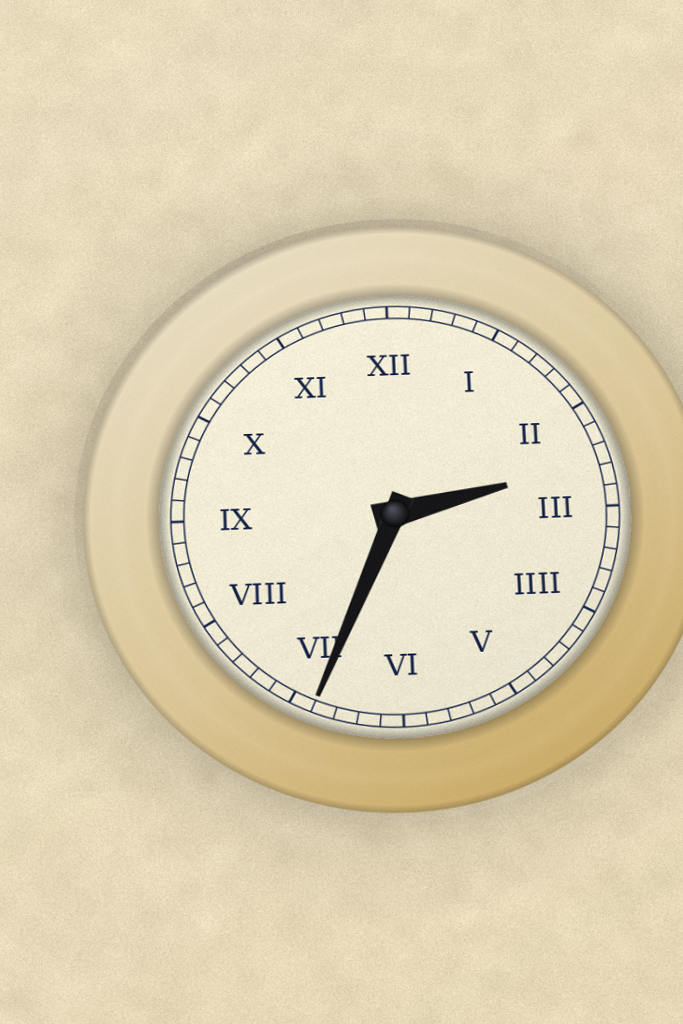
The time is {"hour": 2, "minute": 34}
